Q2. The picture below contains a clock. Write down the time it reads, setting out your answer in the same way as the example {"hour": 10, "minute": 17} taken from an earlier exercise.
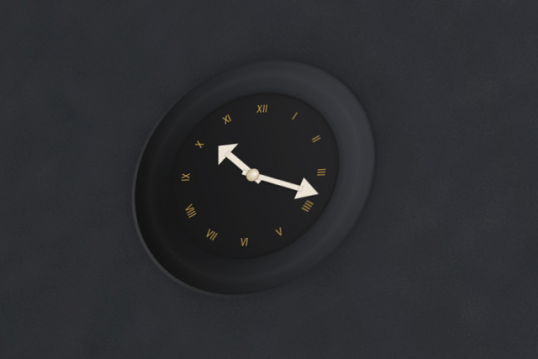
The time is {"hour": 10, "minute": 18}
